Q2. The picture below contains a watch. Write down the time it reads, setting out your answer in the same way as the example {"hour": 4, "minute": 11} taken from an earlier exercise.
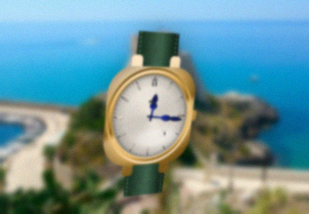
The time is {"hour": 12, "minute": 16}
